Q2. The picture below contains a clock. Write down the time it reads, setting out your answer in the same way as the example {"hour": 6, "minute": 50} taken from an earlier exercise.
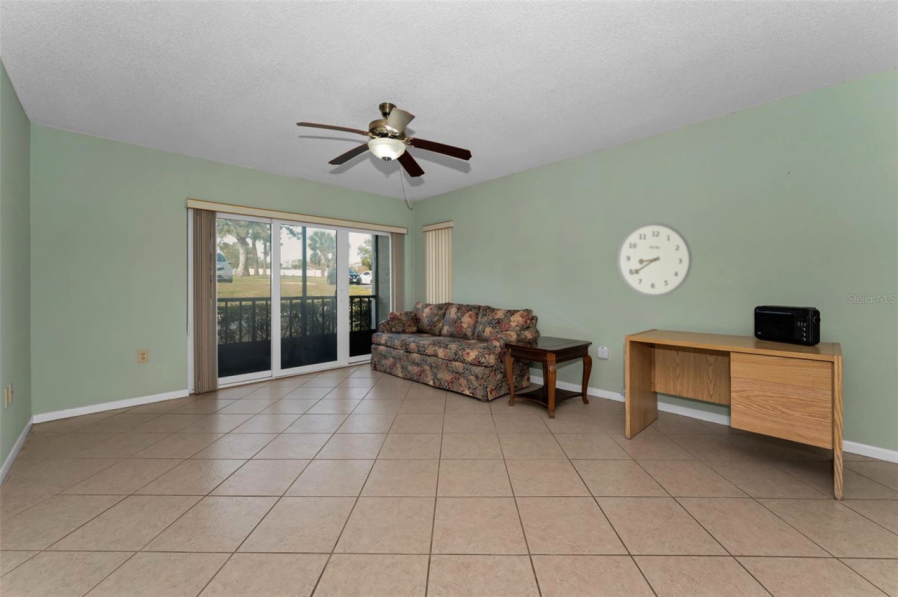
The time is {"hour": 8, "minute": 39}
